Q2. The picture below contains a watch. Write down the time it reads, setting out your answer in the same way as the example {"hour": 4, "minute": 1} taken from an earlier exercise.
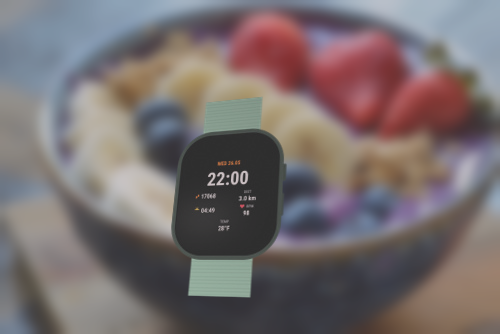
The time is {"hour": 22, "minute": 0}
